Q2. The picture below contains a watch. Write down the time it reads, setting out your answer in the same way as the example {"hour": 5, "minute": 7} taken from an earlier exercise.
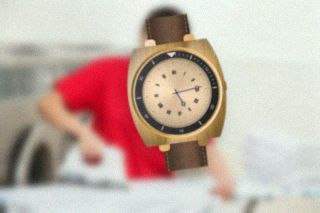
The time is {"hour": 5, "minute": 14}
